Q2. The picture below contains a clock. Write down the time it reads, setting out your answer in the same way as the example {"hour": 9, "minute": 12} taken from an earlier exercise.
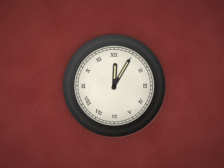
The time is {"hour": 12, "minute": 5}
